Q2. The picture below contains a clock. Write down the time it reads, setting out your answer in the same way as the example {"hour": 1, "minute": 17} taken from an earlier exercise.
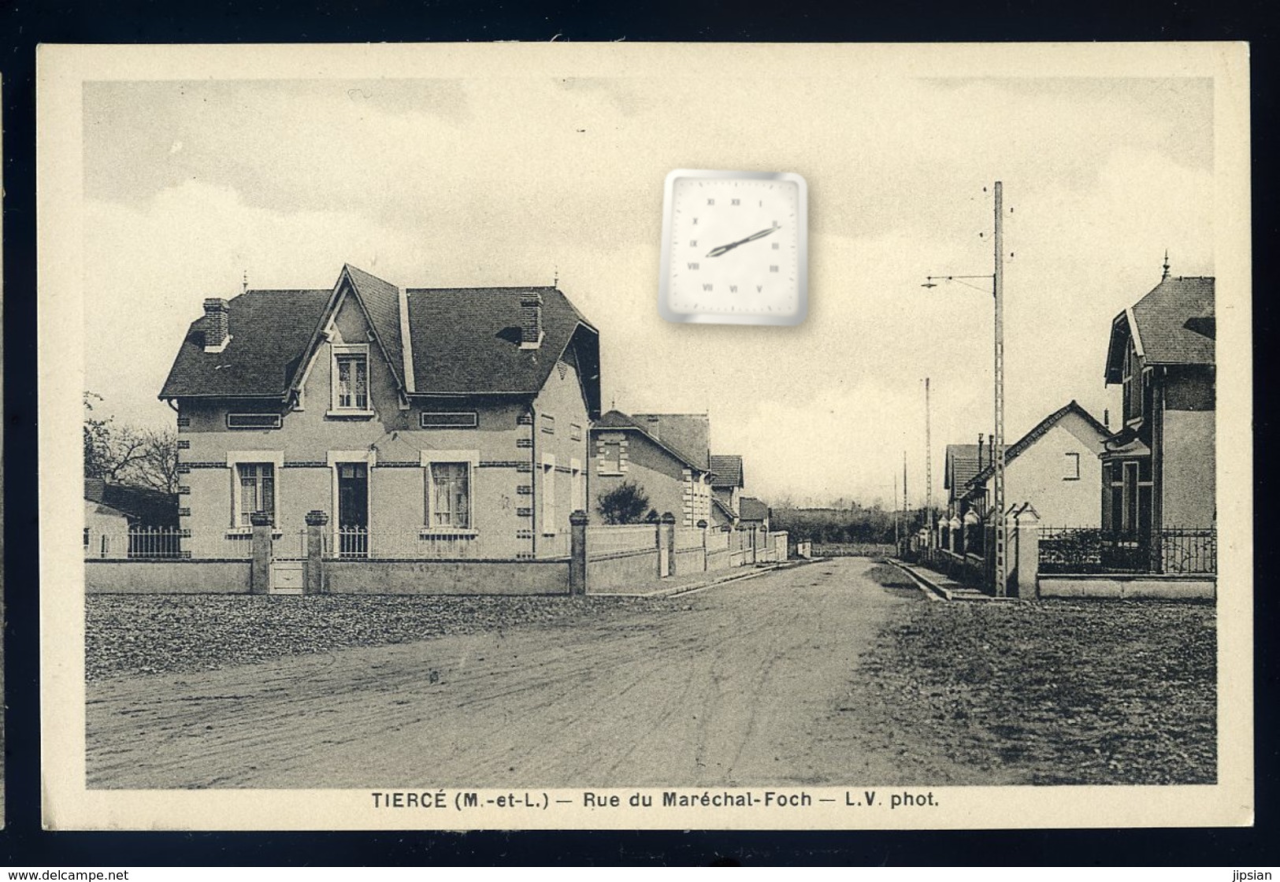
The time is {"hour": 8, "minute": 11}
